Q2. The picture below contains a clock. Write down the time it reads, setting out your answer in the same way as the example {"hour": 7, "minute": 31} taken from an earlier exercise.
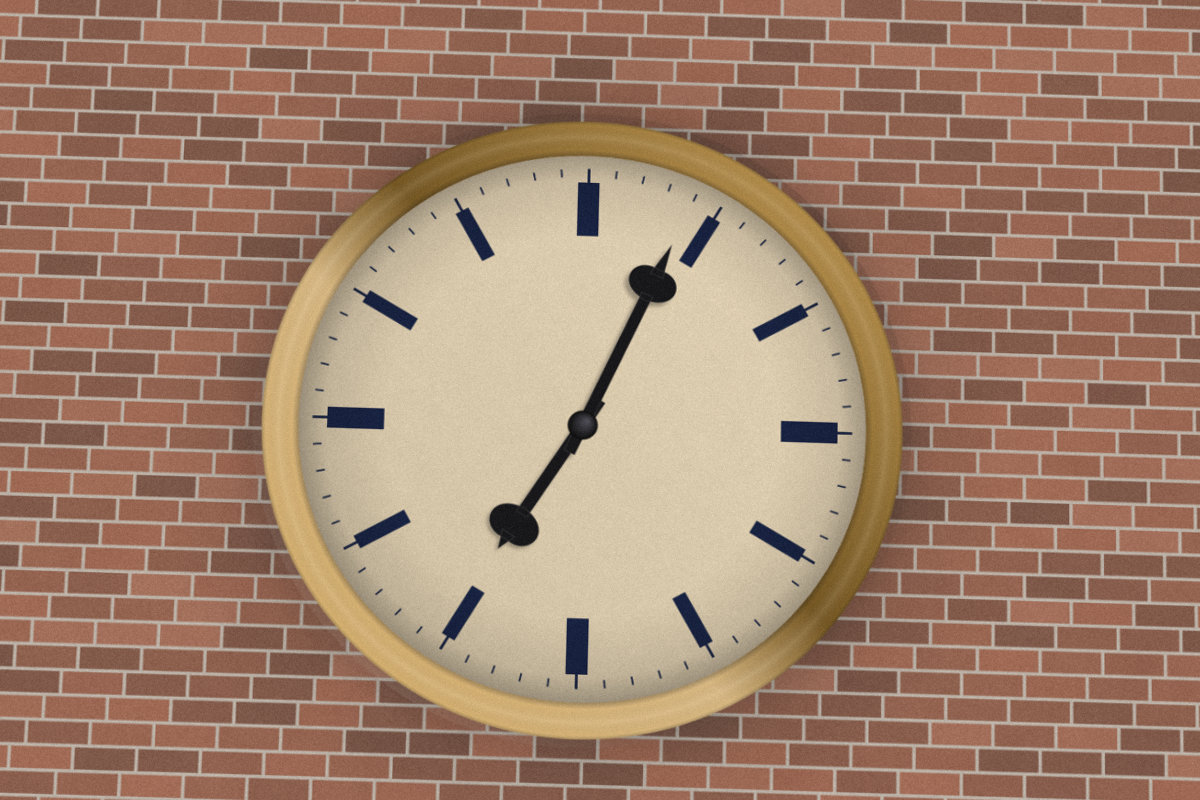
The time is {"hour": 7, "minute": 4}
